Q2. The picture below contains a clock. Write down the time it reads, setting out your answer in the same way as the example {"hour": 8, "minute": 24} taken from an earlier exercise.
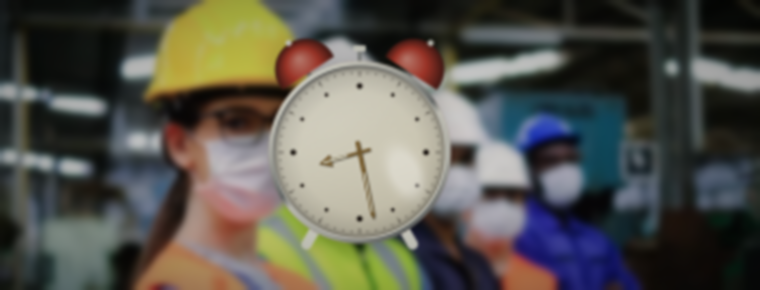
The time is {"hour": 8, "minute": 28}
